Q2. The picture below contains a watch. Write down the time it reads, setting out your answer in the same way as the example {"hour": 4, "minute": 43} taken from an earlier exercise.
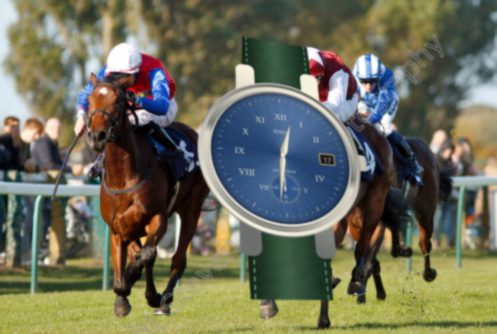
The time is {"hour": 12, "minute": 31}
